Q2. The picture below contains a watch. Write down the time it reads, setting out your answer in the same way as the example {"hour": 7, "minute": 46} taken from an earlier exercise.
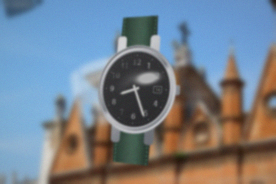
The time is {"hour": 8, "minute": 26}
